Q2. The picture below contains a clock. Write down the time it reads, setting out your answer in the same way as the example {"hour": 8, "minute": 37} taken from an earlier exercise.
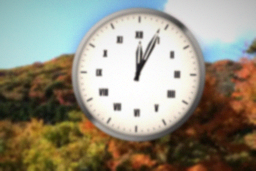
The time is {"hour": 12, "minute": 4}
